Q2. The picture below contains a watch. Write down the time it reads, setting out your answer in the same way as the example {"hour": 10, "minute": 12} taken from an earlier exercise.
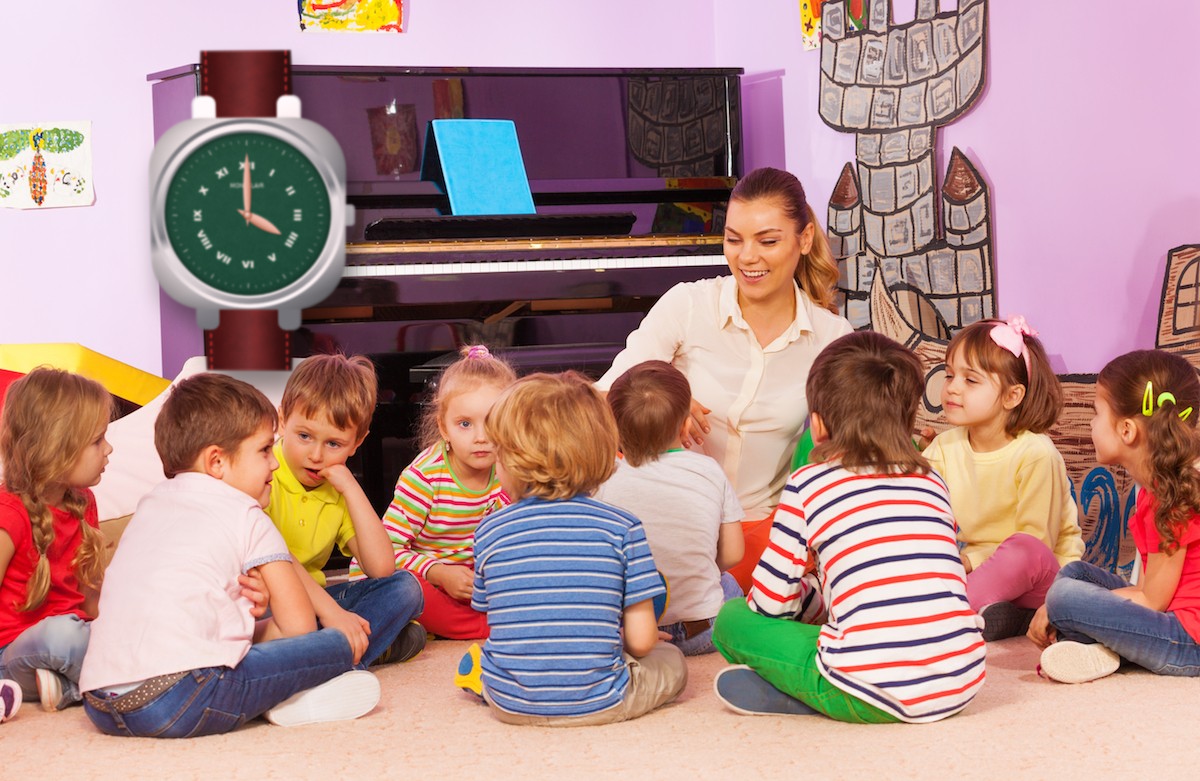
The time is {"hour": 4, "minute": 0}
